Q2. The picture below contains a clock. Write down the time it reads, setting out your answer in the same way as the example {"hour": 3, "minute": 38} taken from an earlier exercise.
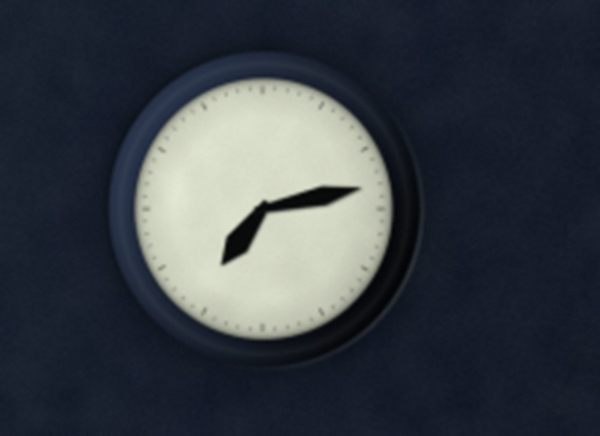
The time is {"hour": 7, "minute": 13}
